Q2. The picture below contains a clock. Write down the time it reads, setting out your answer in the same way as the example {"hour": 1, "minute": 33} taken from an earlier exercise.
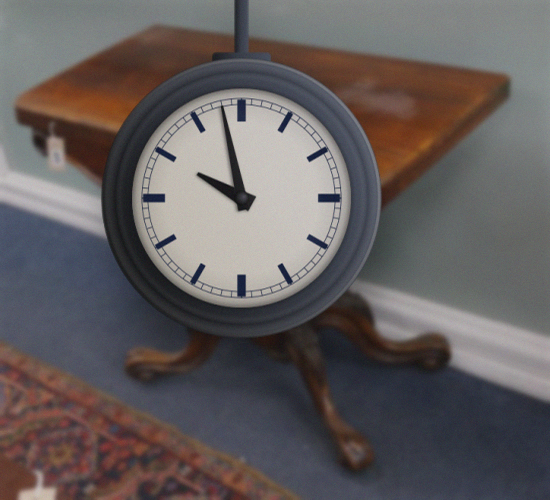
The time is {"hour": 9, "minute": 58}
